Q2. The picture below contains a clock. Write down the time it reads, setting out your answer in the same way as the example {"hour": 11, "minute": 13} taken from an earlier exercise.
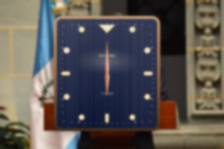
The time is {"hour": 6, "minute": 0}
